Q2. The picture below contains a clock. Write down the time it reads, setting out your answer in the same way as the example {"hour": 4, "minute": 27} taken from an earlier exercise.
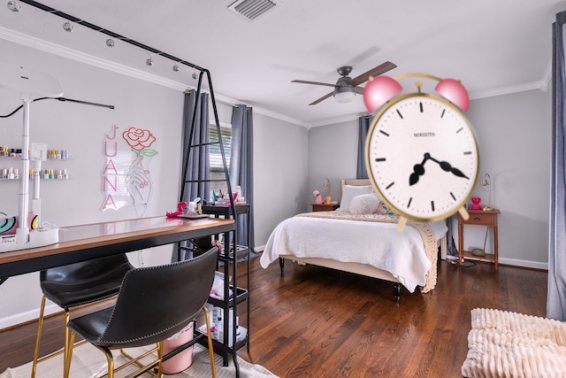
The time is {"hour": 7, "minute": 20}
